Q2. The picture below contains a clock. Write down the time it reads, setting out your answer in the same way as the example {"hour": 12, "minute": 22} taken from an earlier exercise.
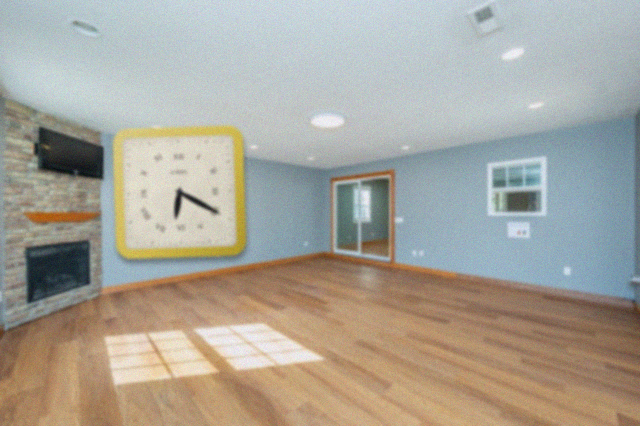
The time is {"hour": 6, "minute": 20}
